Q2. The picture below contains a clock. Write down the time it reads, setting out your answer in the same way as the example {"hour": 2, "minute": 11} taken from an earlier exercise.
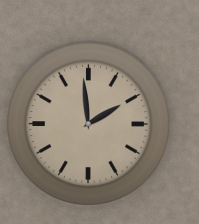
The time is {"hour": 1, "minute": 59}
